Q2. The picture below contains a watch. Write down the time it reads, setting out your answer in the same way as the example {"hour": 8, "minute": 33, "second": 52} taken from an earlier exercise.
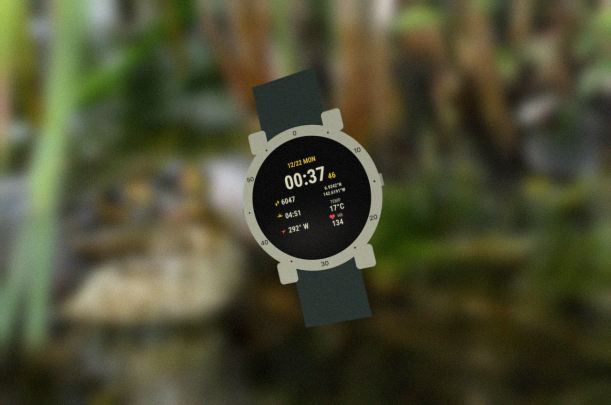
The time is {"hour": 0, "minute": 37, "second": 46}
